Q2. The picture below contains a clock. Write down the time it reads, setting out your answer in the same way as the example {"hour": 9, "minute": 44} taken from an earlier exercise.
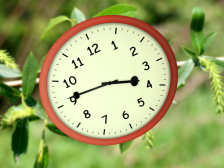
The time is {"hour": 3, "minute": 46}
